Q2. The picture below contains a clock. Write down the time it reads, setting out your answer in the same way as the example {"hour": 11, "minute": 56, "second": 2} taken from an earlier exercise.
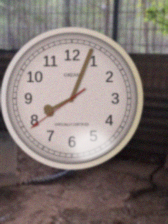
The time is {"hour": 8, "minute": 3, "second": 39}
